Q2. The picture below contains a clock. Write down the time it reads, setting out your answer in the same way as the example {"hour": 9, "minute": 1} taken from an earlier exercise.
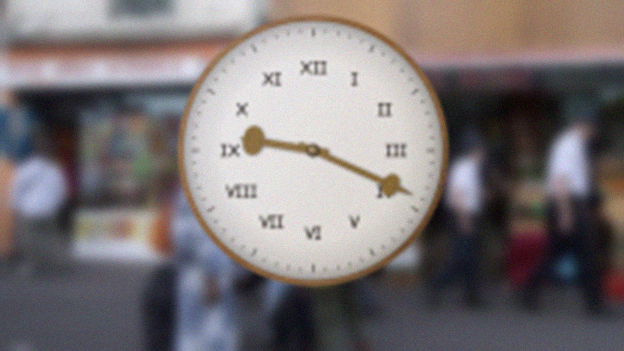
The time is {"hour": 9, "minute": 19}
